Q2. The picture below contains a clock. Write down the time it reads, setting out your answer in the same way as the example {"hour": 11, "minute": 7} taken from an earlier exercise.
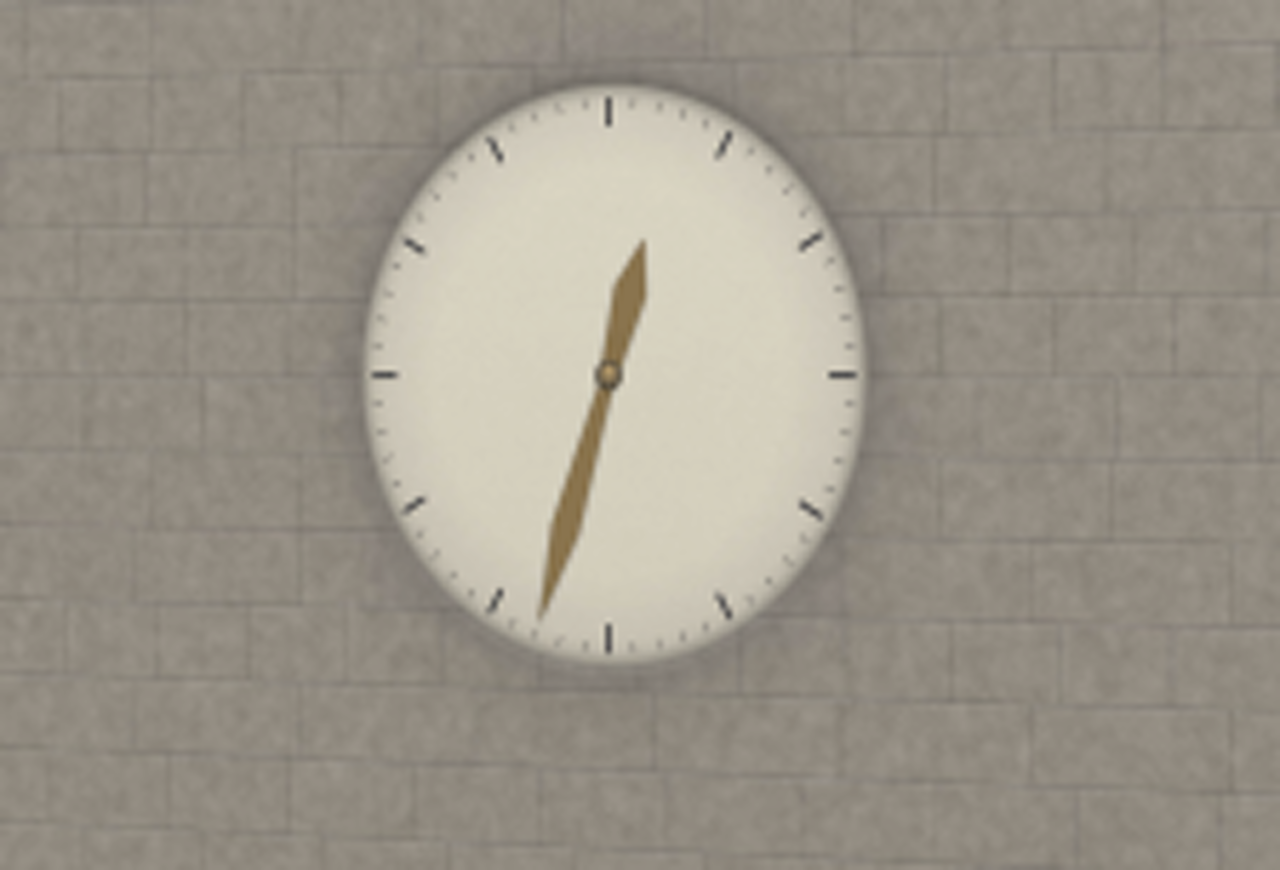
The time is {"hour": 12, "minute": 33}
